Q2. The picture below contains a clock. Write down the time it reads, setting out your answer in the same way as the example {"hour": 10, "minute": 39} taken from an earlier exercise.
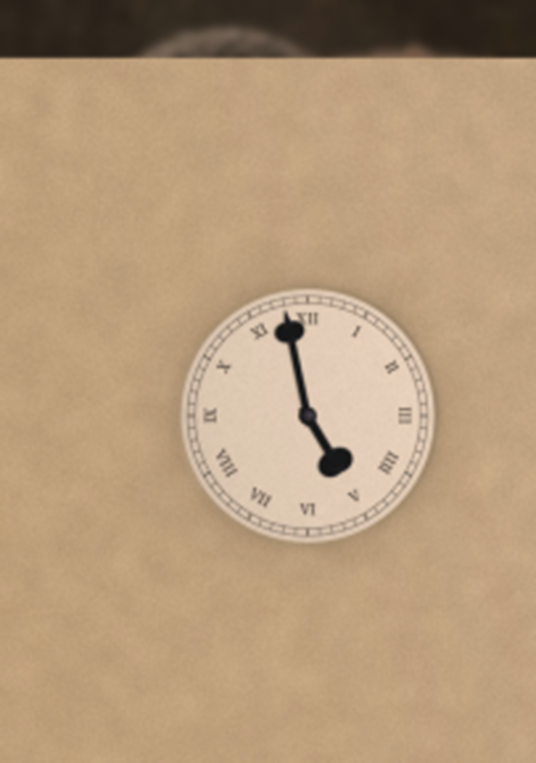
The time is {"hour": 4, "minute": 58}
